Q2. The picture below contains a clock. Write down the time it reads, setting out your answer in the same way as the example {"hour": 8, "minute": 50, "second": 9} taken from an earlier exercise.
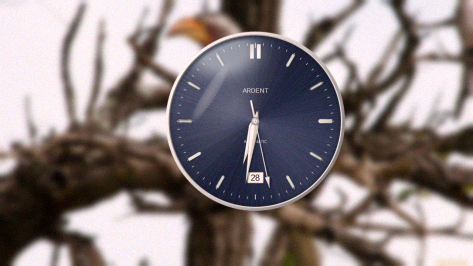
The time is {"hour": 6, "minute": 31, "second": 28}
